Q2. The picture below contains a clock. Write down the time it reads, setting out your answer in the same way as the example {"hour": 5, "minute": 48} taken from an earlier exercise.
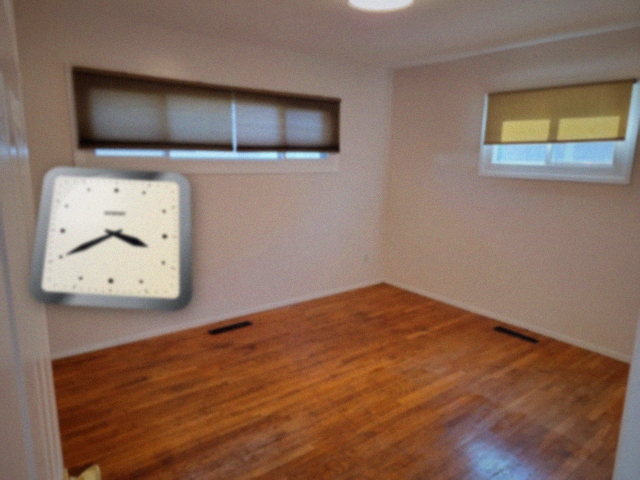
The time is {"hour": 3, "minute": 40}
